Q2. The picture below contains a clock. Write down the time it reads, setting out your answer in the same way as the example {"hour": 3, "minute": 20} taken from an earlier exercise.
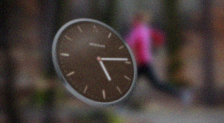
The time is {"hour": 5, "minute": 14}
